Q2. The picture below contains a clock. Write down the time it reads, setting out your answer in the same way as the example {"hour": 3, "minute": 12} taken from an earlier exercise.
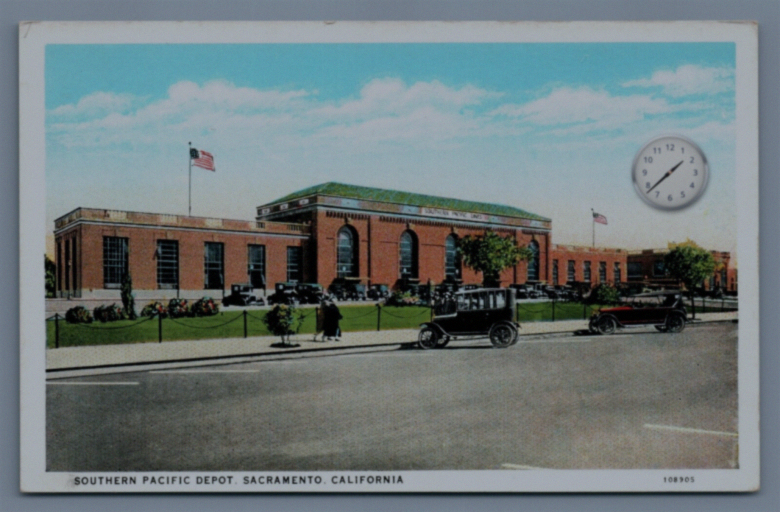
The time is {"hour": 1, "minute": 38}
